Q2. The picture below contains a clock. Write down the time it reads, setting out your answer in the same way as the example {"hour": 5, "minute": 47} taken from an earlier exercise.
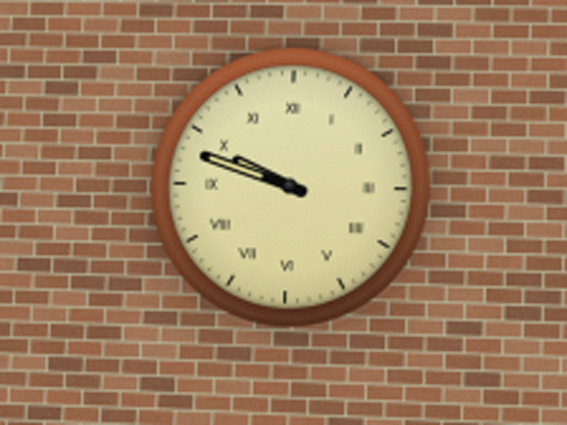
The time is {"hour": 9, "minute": 48}
